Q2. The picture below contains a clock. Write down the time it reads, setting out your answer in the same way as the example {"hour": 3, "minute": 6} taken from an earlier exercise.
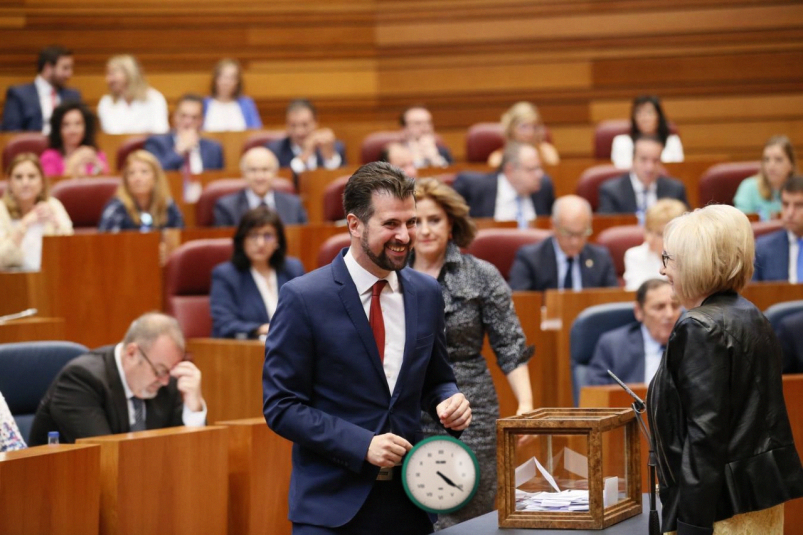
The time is {"hour": 4, "minute": 21}
